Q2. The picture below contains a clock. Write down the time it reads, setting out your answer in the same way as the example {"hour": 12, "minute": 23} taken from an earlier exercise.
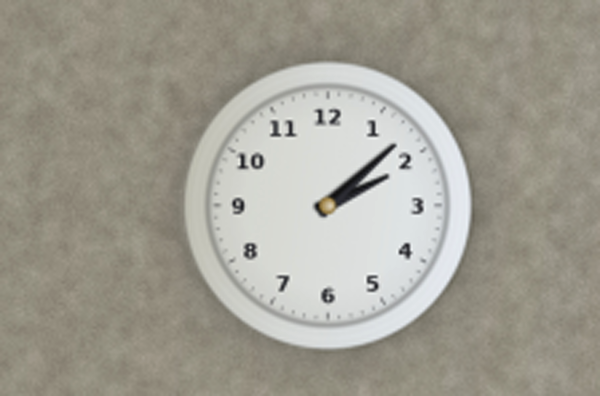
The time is {"hour": 2, "minute": 8}
